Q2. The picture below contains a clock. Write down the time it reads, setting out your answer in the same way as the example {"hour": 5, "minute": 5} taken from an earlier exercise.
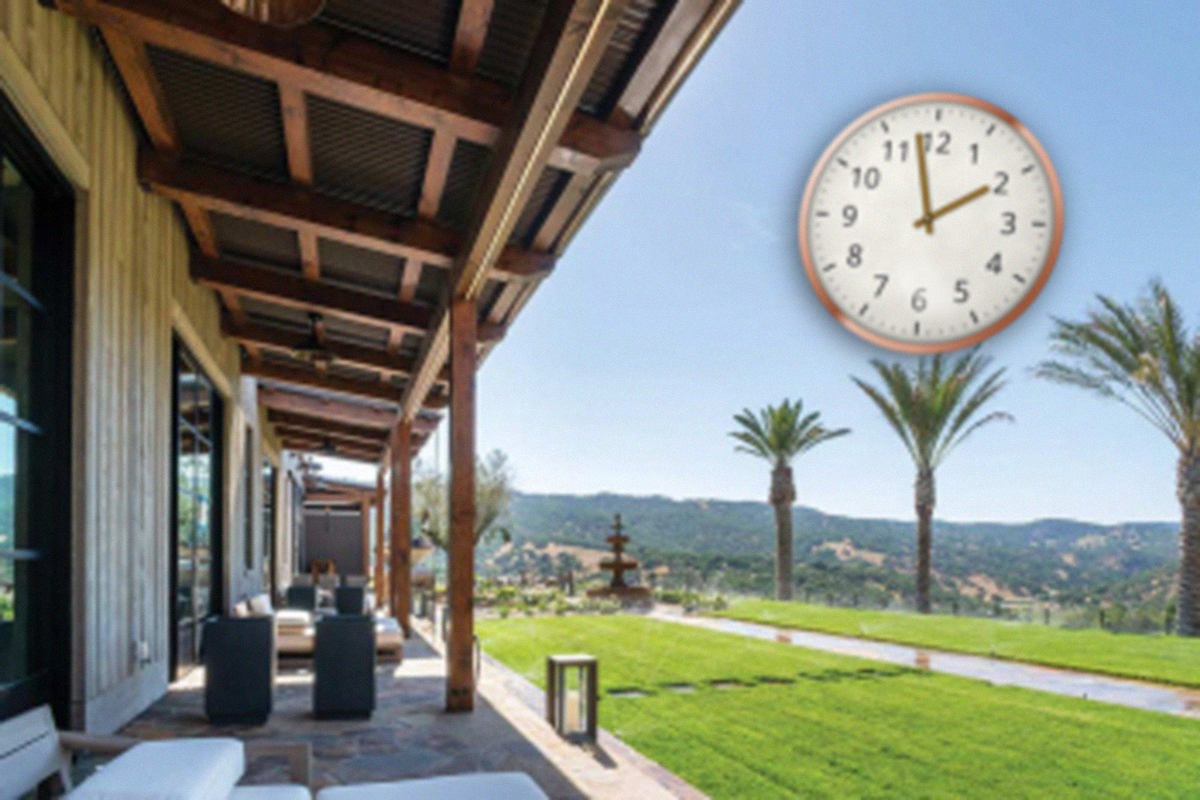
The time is {"hour": 1, "minute": 58}
